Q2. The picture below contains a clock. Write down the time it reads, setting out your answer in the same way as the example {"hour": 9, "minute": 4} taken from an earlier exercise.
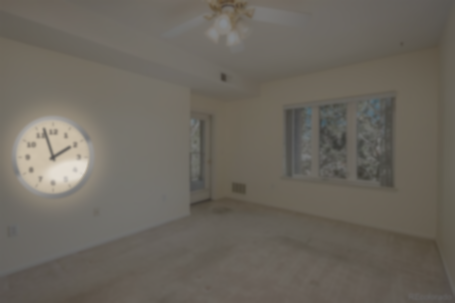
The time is {"hour": 1, "minute": 57}
